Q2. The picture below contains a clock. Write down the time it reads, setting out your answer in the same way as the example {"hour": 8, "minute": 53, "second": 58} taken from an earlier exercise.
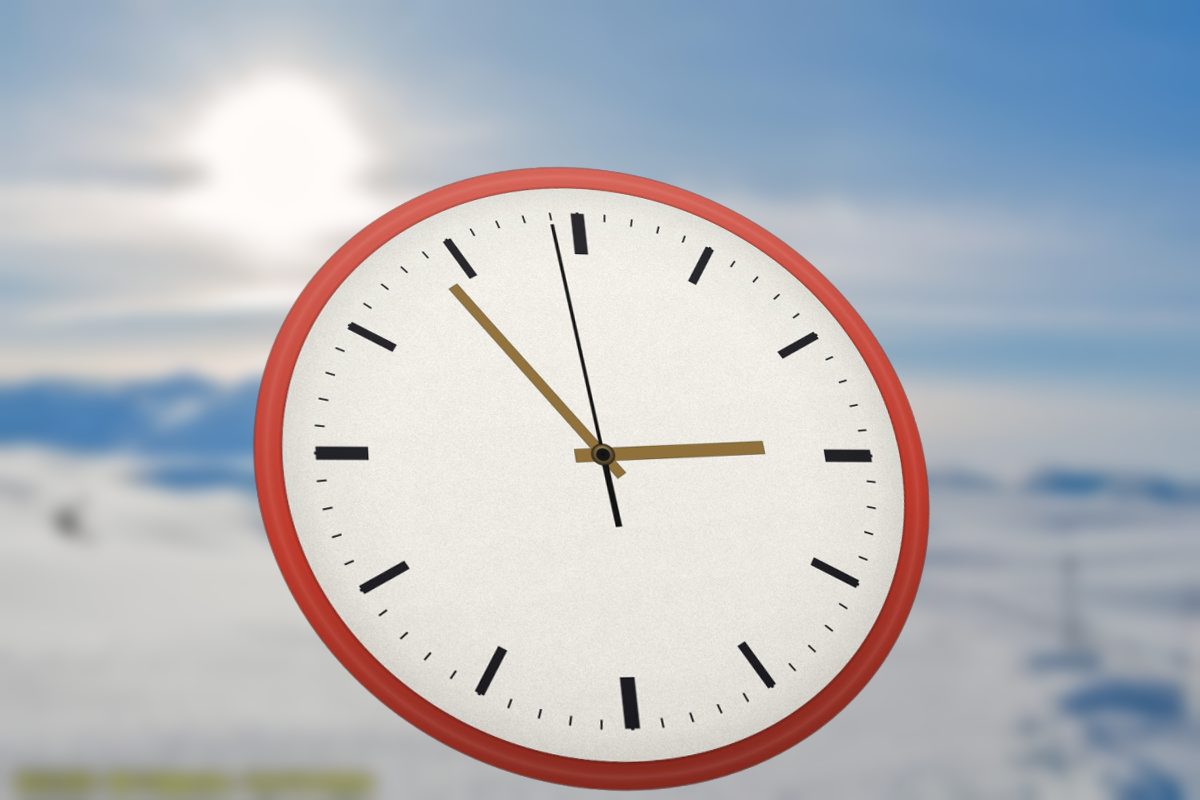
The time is {"hour": 2, "minute": 53, "second": 59}
